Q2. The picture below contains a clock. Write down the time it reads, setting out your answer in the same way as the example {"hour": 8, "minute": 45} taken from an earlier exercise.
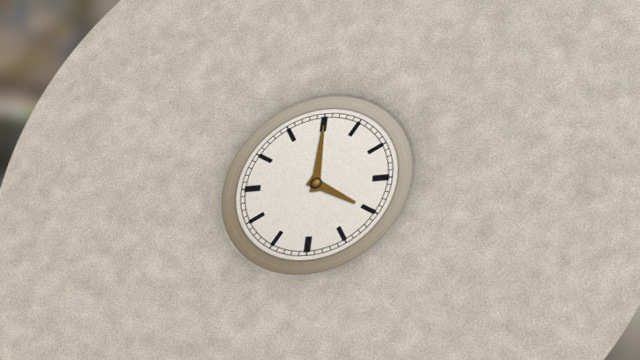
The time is {"hour": 4, "minute": 0}
